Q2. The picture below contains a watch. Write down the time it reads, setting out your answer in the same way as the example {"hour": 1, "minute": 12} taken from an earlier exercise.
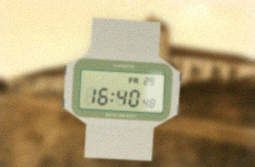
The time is {"hour": 16, "minute": 40}
